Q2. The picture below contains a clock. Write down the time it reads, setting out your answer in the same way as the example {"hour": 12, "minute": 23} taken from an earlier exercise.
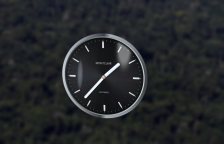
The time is {"hour": 1, "minute": 37}
